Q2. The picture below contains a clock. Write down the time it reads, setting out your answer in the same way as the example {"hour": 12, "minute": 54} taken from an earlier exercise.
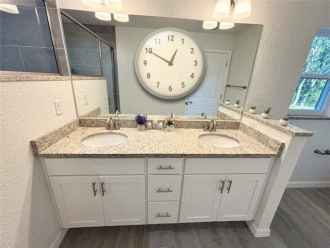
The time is {"hour": 12, "minute": 50}
